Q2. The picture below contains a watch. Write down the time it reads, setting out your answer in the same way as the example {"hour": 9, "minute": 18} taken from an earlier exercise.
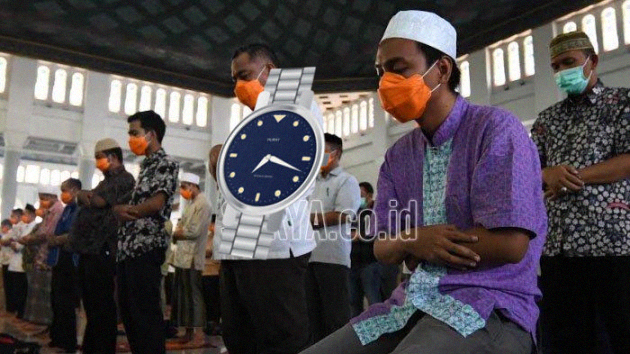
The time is {"hour": 7, "minute": 18}
